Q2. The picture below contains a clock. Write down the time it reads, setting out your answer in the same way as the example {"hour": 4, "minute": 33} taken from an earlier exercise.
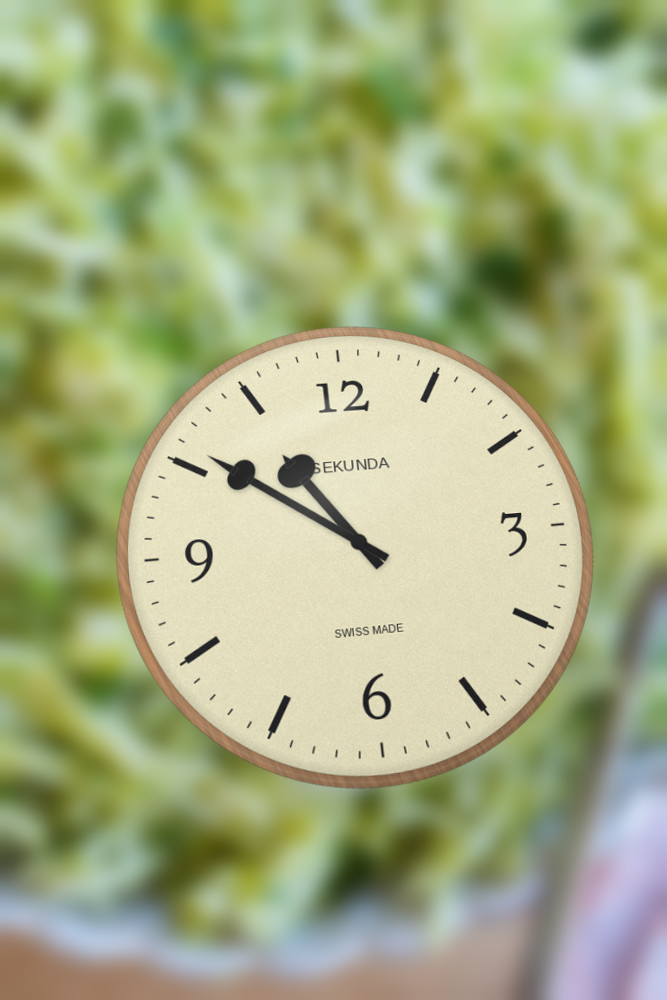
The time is {"hour": 10, "minute": 51}
